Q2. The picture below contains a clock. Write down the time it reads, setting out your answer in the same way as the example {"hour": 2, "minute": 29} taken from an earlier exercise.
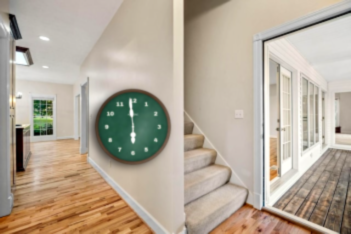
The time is {"hour": 5, "minute": 59}
